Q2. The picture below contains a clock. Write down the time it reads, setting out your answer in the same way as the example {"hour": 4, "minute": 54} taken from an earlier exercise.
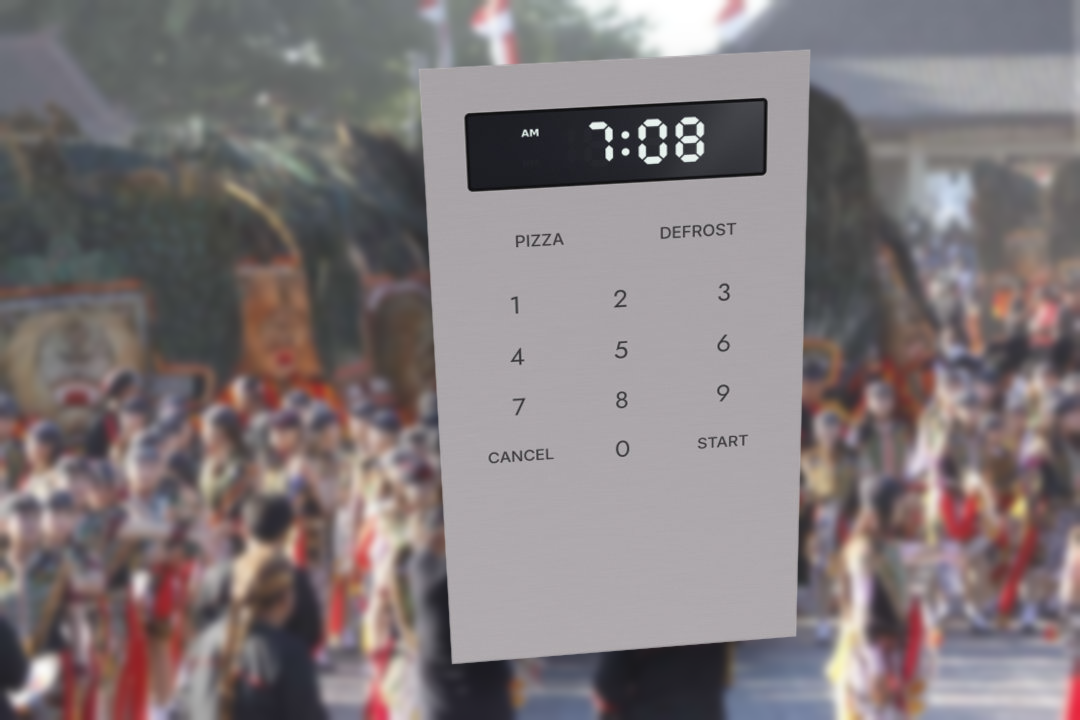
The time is {"hour": 7, "minute": 8}
